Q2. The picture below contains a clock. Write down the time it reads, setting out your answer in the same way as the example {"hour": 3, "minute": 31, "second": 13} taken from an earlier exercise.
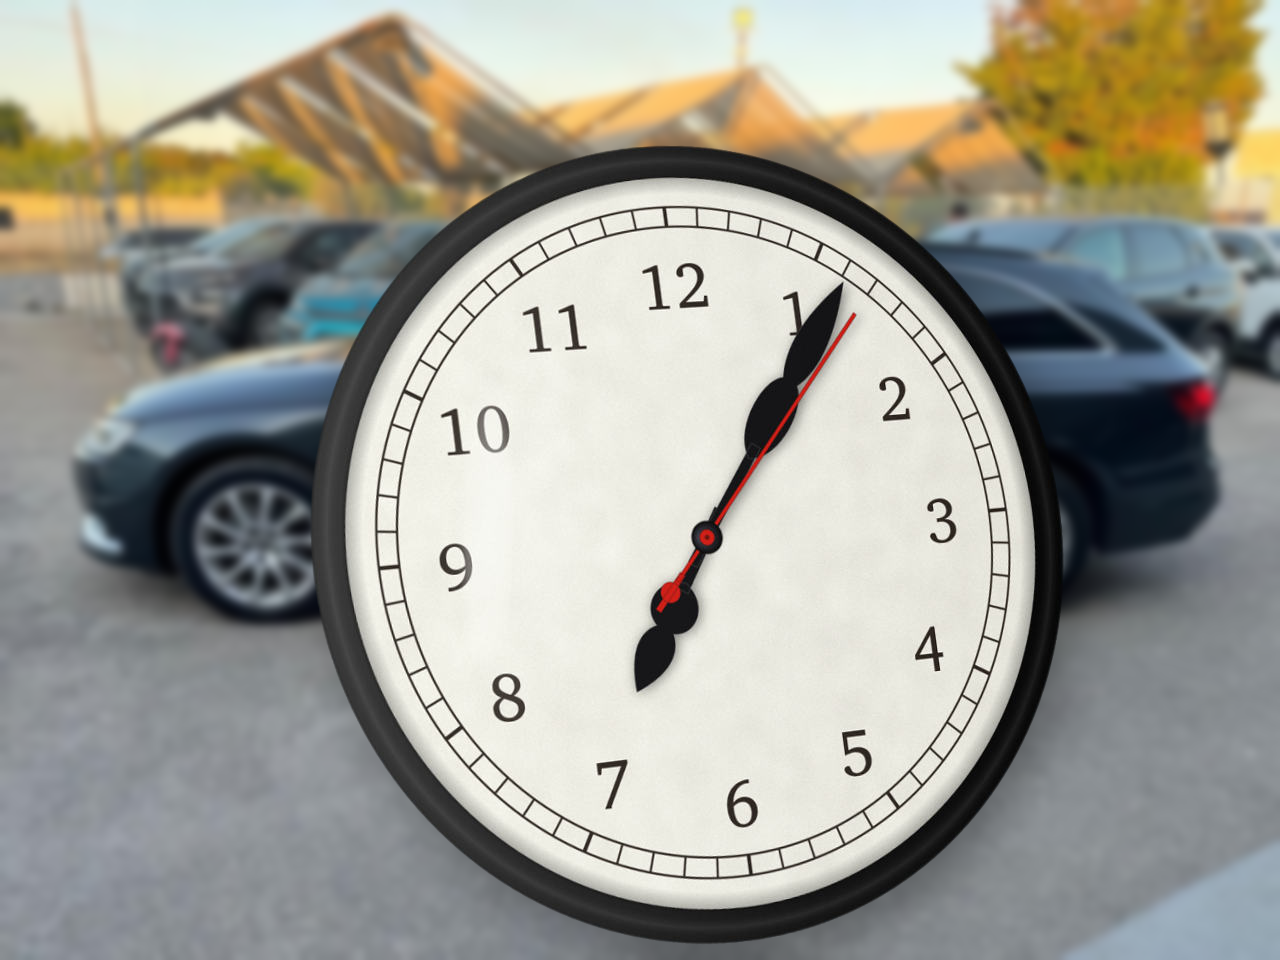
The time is {"hour": 7, "minute": 6, "second": 7}
